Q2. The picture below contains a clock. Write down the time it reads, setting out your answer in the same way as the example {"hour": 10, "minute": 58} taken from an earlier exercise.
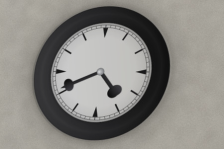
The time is {"hour": 4, "minute": 41}
